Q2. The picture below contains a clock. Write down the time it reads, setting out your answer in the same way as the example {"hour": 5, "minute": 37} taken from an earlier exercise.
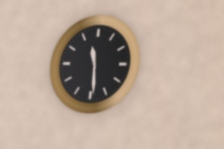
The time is {"hour": 11, "minute": 29}
